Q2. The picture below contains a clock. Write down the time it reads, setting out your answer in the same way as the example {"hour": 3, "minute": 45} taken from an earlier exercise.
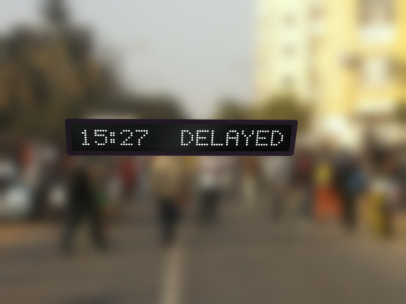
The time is {"hour": 15, "minute": 27}
